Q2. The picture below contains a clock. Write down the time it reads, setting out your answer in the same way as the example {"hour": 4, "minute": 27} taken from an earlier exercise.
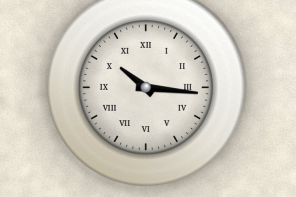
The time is {"hour": 10, "minute": 16}
